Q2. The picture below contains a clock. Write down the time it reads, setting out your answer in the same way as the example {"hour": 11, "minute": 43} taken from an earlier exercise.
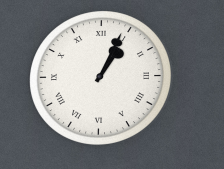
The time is {"hour": 1, "minute": 4}
